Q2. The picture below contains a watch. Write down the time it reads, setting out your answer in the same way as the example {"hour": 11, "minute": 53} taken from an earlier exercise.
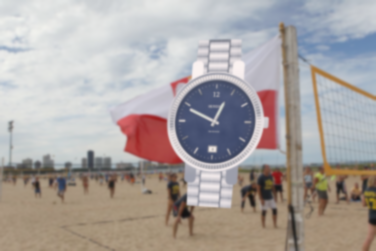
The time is {"hour": 12, "minute": 49}
